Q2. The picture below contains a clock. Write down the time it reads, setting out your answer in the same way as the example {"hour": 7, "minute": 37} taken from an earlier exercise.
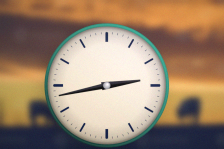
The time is {"hour": 2, "minute": 43}
